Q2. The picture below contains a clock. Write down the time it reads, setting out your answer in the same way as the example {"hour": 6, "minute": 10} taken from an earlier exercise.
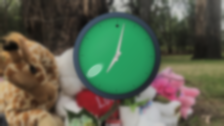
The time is {"hour": 7, "minute": 2}
